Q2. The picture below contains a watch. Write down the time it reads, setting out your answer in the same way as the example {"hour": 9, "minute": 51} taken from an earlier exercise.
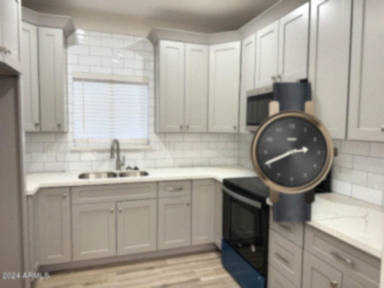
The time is {"hour": 2, "minute": 41}
